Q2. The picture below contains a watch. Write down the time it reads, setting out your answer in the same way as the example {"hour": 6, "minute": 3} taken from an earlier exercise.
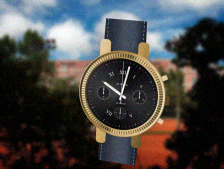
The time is {"hour": 10, "minute": 2}
